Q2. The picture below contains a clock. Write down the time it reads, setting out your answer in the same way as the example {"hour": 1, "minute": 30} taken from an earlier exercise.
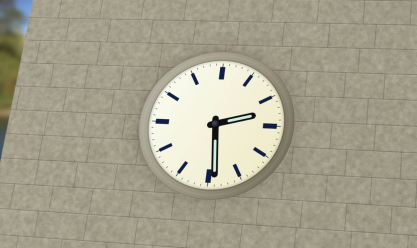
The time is {"hour": 2, "minute": 29}
